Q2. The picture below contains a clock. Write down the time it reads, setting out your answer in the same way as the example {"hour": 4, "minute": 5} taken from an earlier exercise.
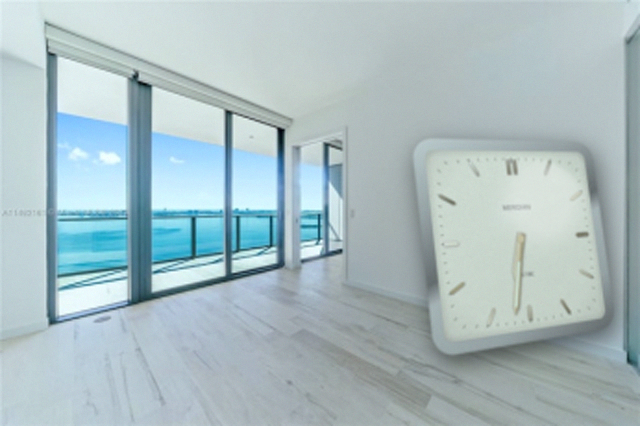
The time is {"hour": 6, "minute": 32}
